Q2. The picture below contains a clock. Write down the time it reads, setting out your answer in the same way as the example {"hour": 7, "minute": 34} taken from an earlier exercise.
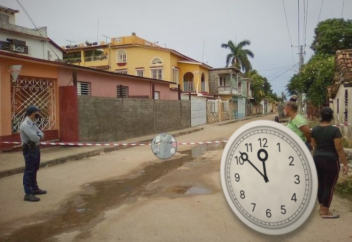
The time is {"hour": 11, "minute": 52}
